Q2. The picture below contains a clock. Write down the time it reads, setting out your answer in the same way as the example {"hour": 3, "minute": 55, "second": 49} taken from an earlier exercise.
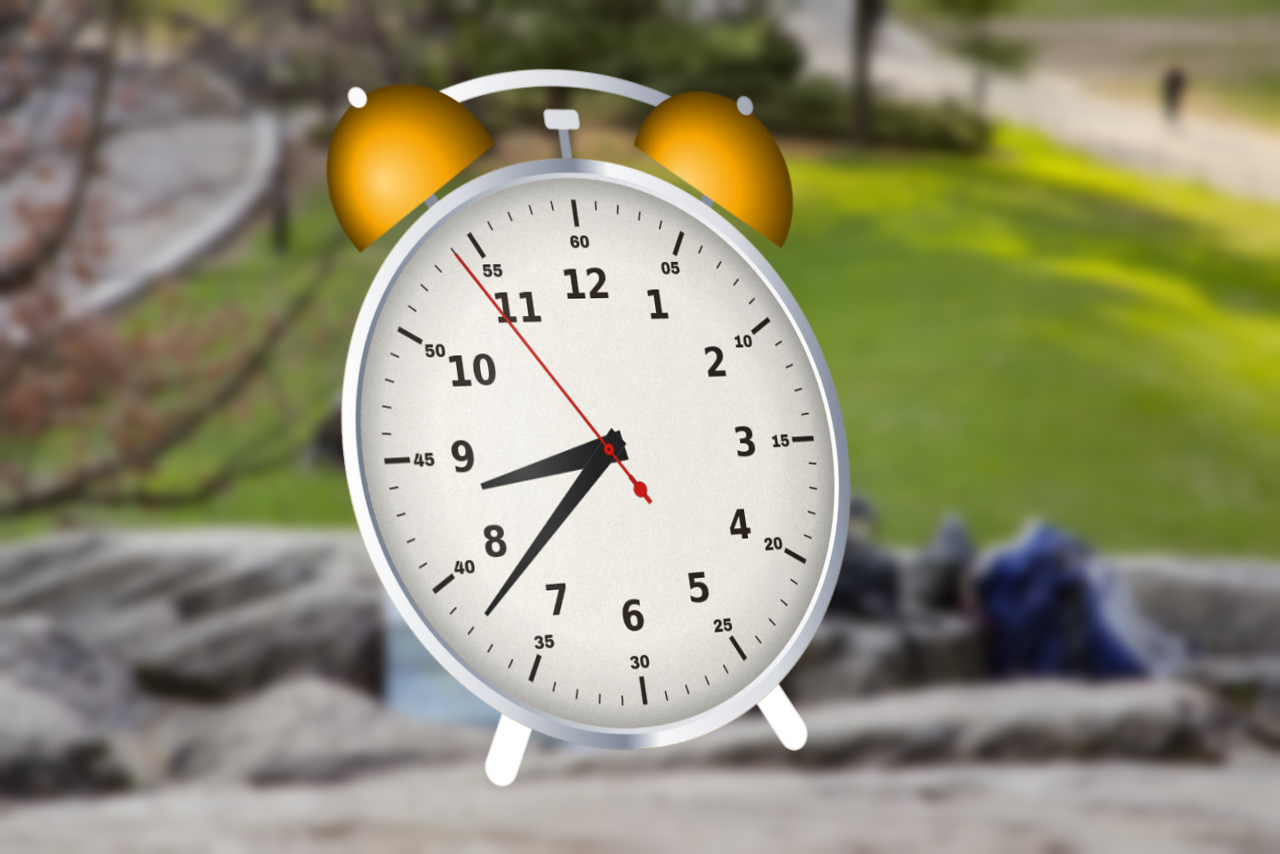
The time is {"hour": 8, "minute": 37, "second": 54}
